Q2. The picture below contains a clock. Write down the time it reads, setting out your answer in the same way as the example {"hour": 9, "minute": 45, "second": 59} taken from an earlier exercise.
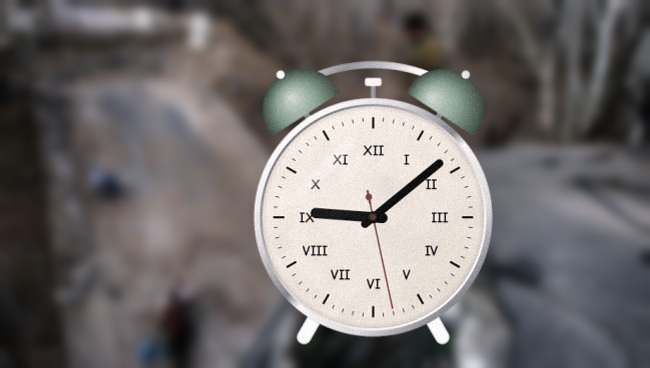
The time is {"hour": 9, "minute": 8, "second": 28}
